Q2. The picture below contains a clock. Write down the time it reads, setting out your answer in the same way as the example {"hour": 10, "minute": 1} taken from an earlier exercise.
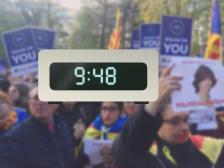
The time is {"hour": 9, "minute": 48}
